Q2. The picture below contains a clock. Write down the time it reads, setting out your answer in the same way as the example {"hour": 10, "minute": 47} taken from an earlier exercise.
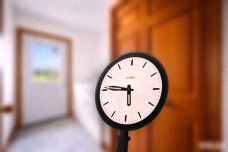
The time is {"hour": 5, "minute": 46}
